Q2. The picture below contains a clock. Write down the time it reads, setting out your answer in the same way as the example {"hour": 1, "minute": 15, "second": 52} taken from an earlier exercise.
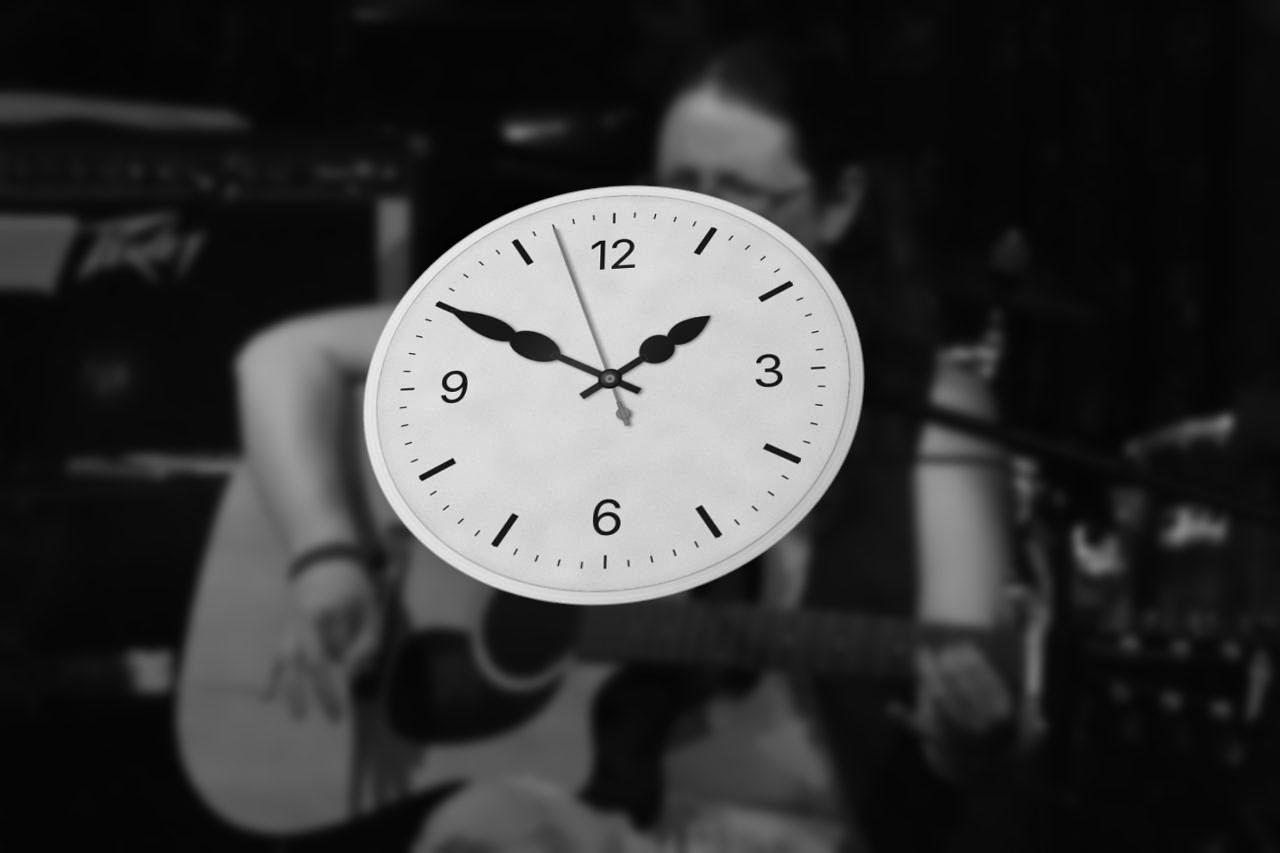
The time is {"hour": 1, "minute": 49, "second": 57}
